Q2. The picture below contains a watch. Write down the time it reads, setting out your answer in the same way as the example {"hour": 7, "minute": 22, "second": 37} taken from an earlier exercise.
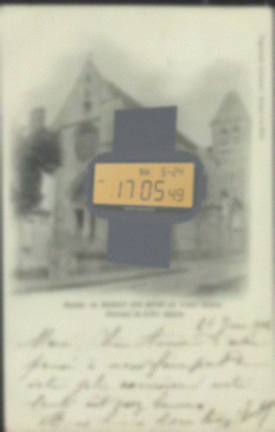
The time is {"hour": 17, "minute": 5, "second": 49}
